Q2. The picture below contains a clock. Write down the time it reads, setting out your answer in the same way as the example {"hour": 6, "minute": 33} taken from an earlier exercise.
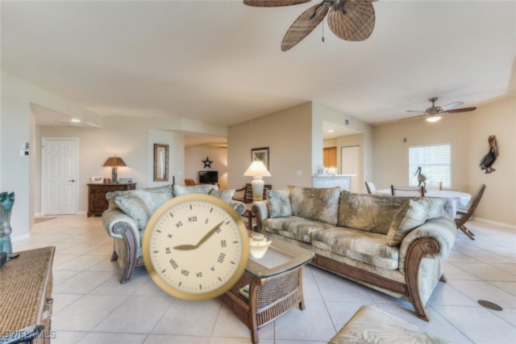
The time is {"hour": 9, "minute": 9}
